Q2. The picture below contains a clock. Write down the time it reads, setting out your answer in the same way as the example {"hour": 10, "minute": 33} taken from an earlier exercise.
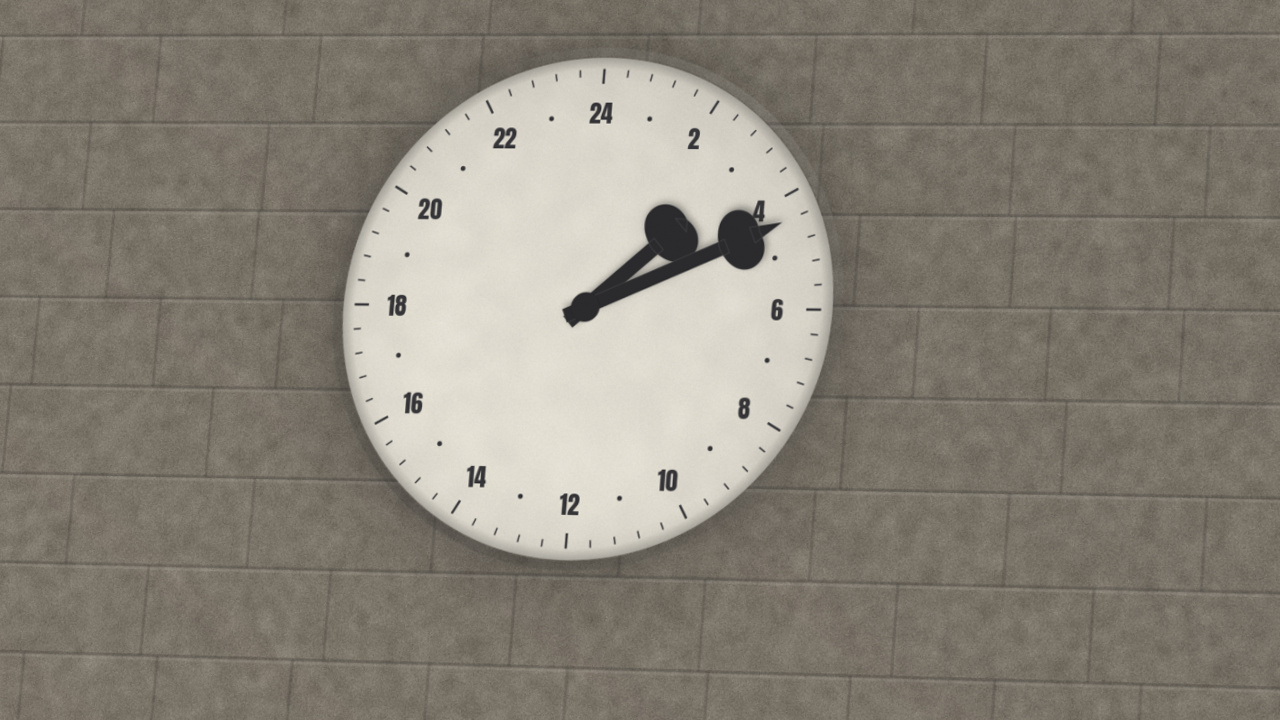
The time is {"hour": 3, "minute": 11}
